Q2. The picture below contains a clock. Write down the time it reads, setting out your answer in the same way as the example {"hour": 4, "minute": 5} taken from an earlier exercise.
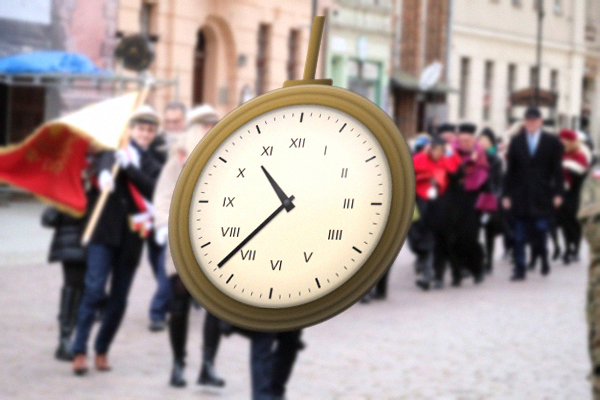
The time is {"hour": 10, "minute": 37}
